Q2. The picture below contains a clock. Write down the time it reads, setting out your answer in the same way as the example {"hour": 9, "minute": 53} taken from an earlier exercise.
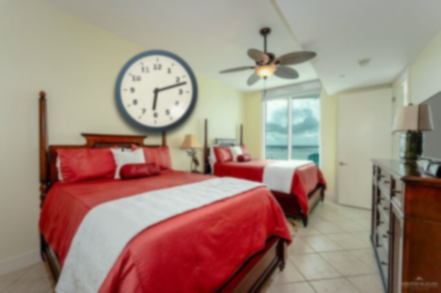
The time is {"hour": 6, "minute": 12}
